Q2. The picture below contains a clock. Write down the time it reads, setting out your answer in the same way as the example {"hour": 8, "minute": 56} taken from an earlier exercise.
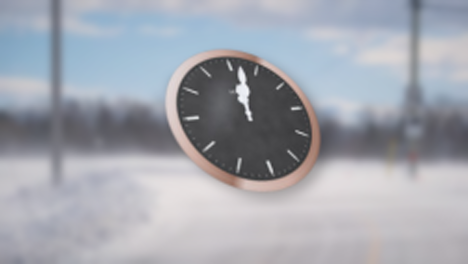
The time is {"hour": 12, "minute": 2}
